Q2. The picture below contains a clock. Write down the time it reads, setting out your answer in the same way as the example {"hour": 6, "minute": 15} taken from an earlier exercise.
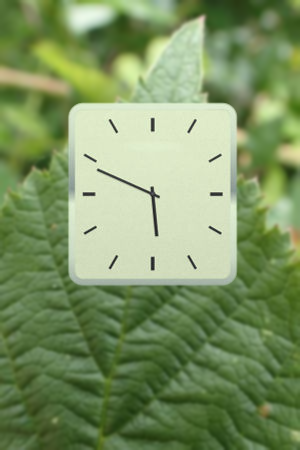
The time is {"hour": 5, "minute": 49}
